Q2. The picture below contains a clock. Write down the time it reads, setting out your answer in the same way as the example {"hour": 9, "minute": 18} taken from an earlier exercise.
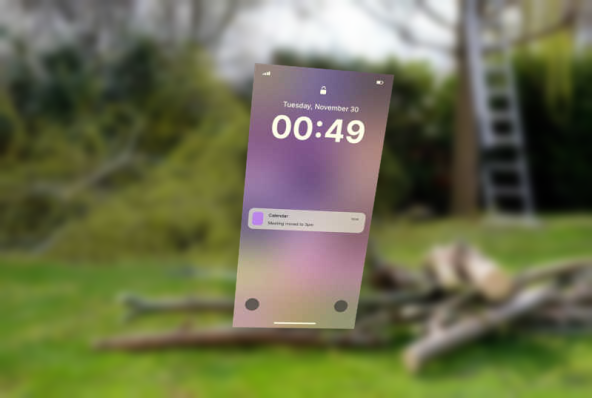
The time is {"hour": 0, "minute": 49}
